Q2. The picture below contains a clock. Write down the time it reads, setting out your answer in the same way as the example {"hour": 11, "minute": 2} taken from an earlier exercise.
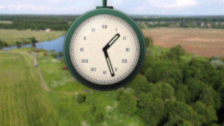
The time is {"hour": 1, "minute": 27}
